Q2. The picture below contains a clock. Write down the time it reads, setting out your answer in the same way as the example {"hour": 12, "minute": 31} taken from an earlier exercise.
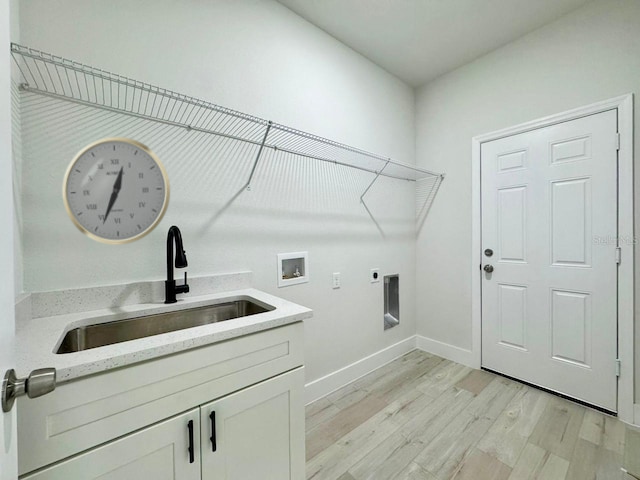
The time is {"hour": 12, "minute": 34}
